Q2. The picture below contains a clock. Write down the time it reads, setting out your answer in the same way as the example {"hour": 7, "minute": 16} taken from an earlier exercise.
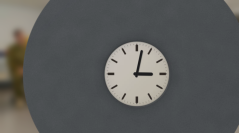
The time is {"hour": 3, "minute": 2}
